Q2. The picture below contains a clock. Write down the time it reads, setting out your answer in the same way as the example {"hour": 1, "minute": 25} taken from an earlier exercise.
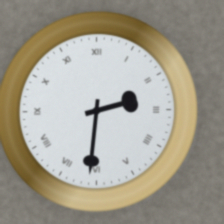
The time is {"hour": 2, "minute": 31}
